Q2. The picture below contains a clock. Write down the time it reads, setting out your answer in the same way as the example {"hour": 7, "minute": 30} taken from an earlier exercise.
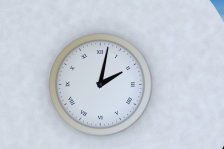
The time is {"hour": 2, "minute": 2}
